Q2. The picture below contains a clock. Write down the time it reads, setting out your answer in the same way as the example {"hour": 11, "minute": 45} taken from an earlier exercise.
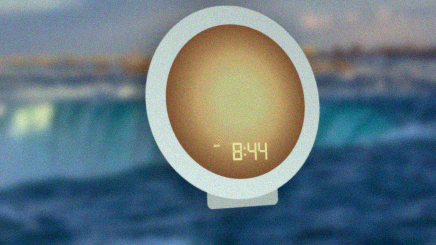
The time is {"hour": 8, "minute": 44}
